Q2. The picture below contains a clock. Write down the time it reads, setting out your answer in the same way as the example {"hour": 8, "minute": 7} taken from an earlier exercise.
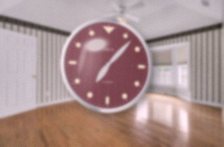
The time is {"hour": 7, "minute": 7}
